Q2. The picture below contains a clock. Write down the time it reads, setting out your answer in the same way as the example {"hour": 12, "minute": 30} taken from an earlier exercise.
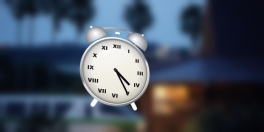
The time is {"hour": 4, "minute": 25}
